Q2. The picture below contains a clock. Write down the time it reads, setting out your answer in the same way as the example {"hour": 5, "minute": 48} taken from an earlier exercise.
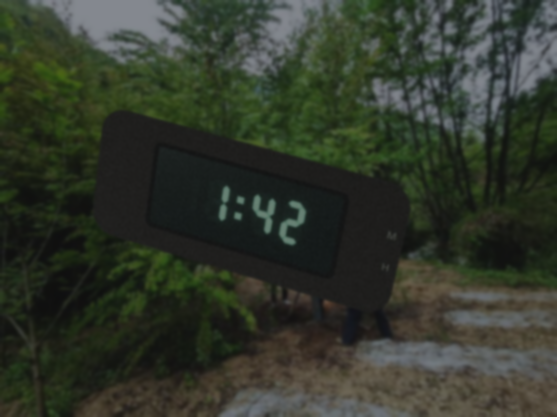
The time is {"hour": 1, "minute": 42}
